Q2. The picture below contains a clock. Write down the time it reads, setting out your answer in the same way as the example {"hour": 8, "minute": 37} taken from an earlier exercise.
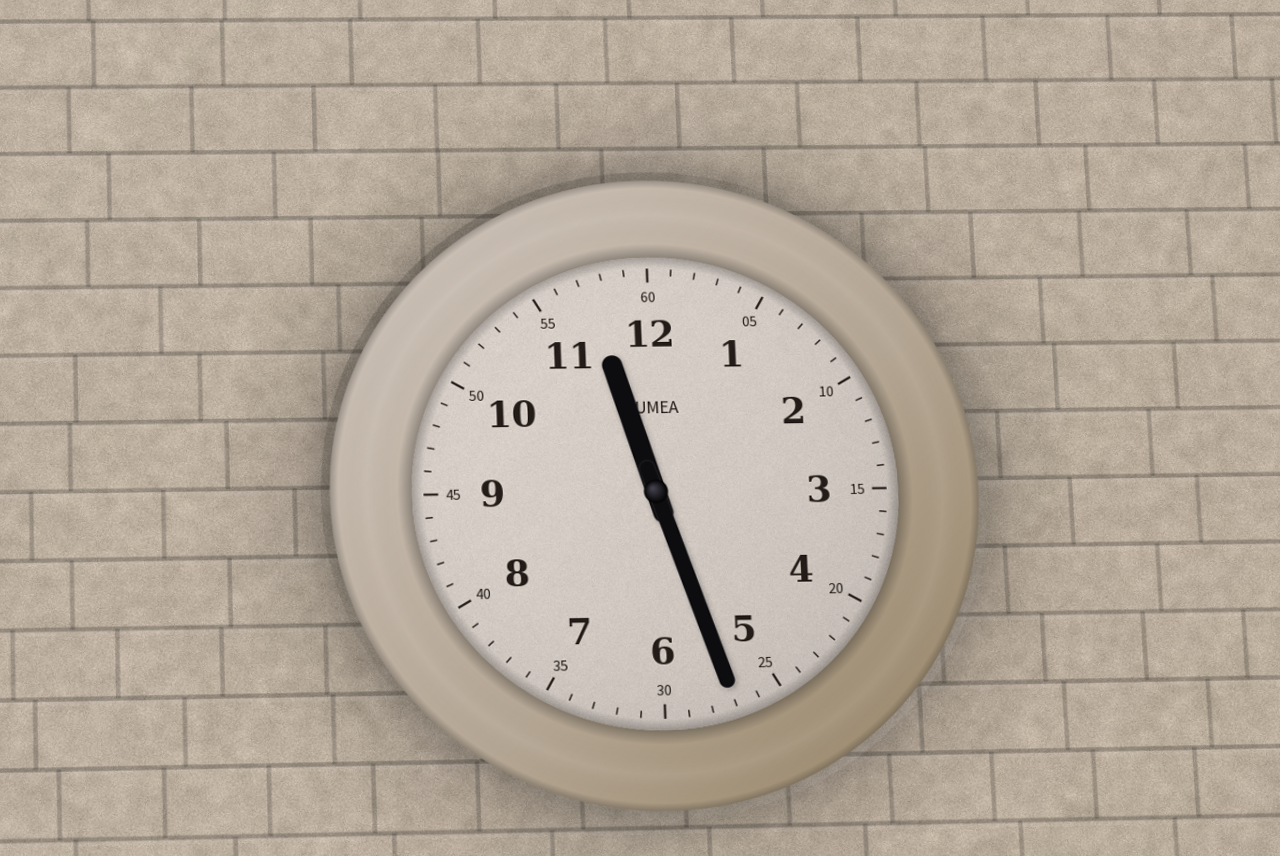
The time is {"hour": 11, "minute": 27}
